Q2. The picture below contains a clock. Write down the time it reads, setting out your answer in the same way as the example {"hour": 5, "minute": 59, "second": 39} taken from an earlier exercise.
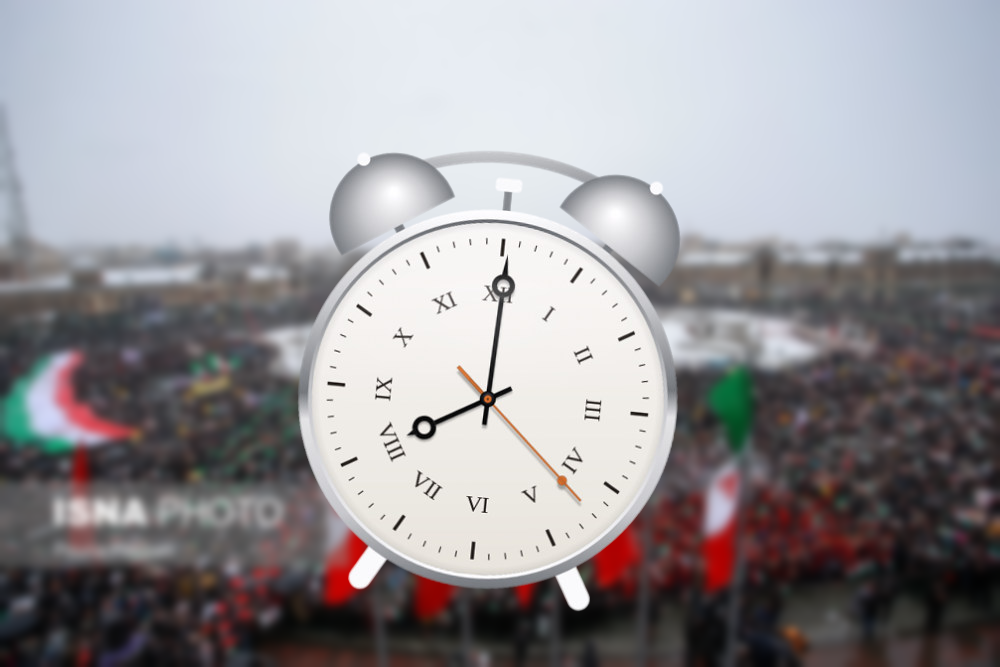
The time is {"hour": 8, "minute": 0, "second": 22}
